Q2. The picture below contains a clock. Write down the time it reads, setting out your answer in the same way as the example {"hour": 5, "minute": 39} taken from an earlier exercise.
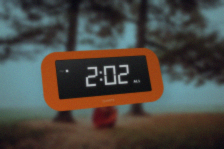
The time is {"hour": 2, "minute": 2}
